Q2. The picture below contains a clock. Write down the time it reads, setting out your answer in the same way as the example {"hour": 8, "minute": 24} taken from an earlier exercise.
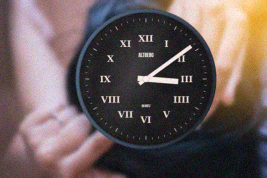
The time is {"hour": 3, "minute": 9}
